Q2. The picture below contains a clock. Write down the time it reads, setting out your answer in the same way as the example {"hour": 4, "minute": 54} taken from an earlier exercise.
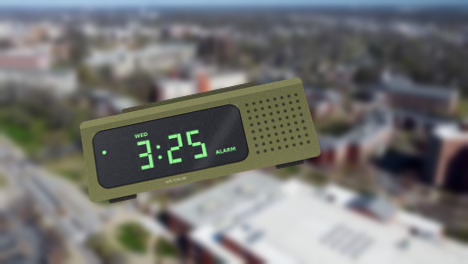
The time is {"hour": 3, "minute": 25}
